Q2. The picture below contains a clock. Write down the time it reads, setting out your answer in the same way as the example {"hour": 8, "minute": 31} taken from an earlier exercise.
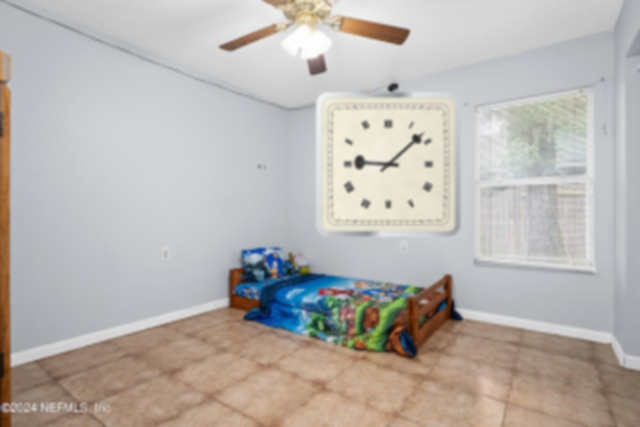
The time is {"hour": 9, "minute": 8}
